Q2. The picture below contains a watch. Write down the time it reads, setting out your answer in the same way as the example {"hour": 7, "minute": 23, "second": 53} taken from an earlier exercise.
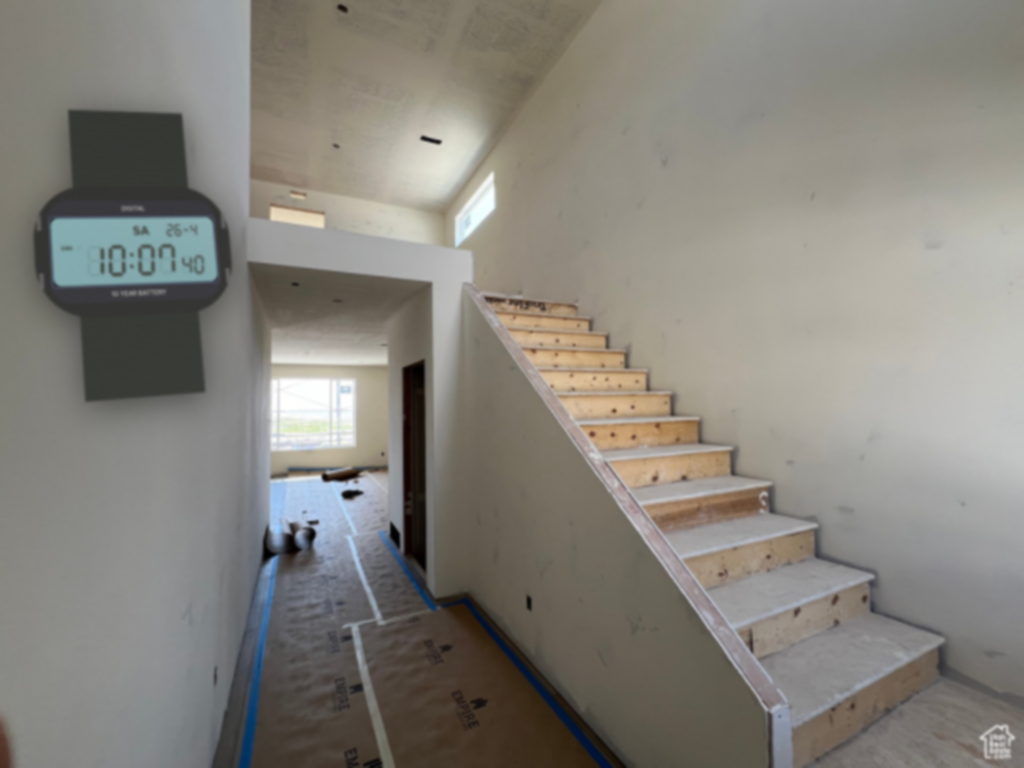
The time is {"hour": 10, "minute": 7, "second": 40}
